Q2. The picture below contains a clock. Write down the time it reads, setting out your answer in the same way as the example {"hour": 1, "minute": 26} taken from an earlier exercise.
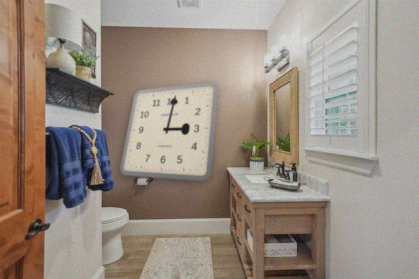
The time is {"hour": 3, "minute": 1}
